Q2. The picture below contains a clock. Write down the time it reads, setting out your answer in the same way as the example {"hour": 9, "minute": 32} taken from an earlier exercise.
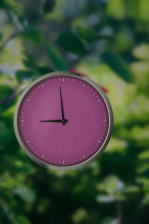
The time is {"hour": 8, "minute": 59}
